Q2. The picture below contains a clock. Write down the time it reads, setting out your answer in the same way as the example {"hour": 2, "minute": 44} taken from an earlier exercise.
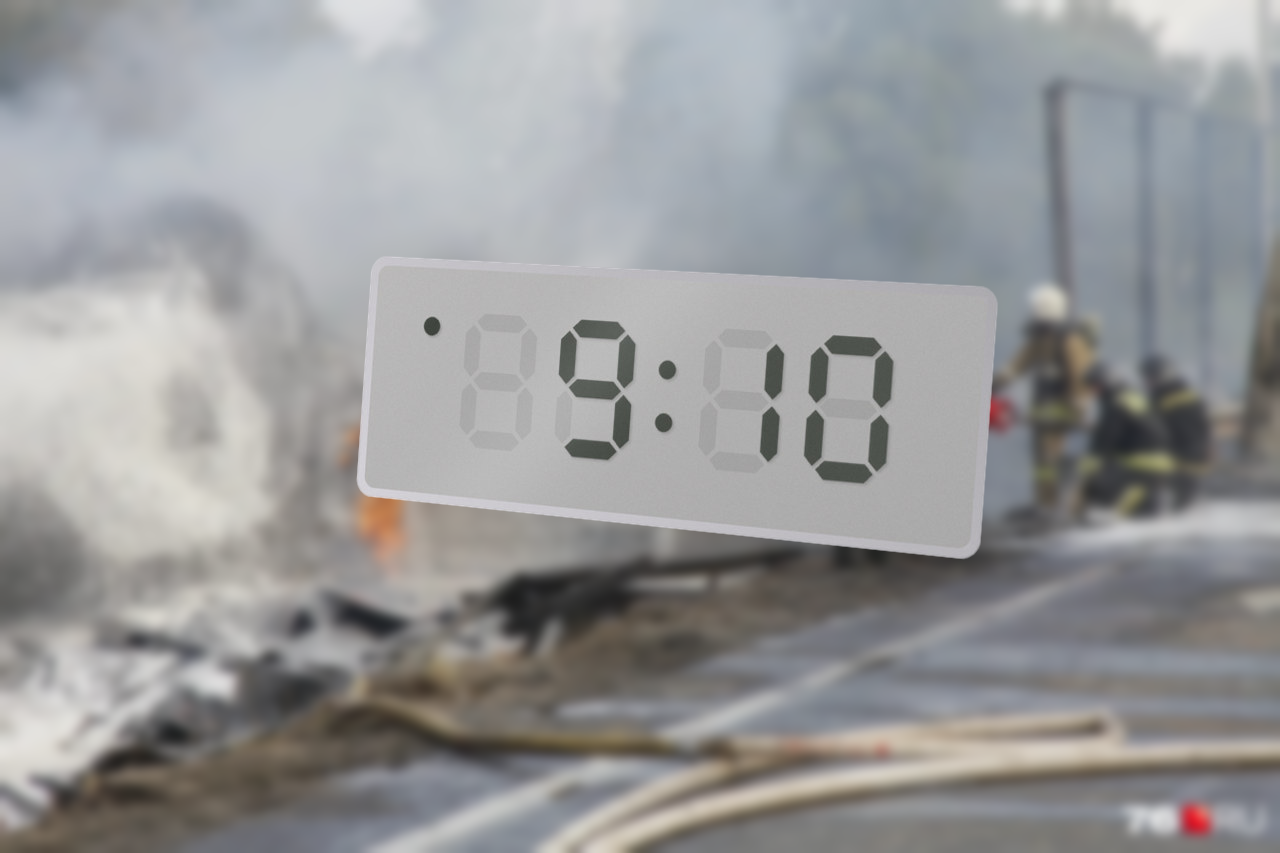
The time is {"hour": 9, "minute": 10}
